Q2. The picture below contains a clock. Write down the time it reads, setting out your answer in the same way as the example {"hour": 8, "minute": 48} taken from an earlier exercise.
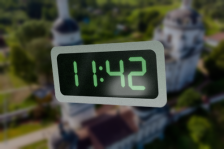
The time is {"hour": 11, "minute": 42}
